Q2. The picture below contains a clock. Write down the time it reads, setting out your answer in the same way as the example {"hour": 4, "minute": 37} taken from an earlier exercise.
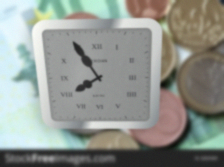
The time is {"hour": 7, "minute": 55}
